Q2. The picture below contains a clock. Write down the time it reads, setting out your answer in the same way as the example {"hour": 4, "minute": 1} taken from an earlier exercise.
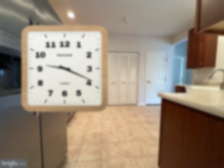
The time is {"hour": 9, "minute": 19}
